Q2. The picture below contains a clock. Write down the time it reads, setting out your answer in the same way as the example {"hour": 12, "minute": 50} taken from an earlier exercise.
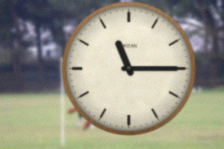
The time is {"hour": 11, "minute": 15}
